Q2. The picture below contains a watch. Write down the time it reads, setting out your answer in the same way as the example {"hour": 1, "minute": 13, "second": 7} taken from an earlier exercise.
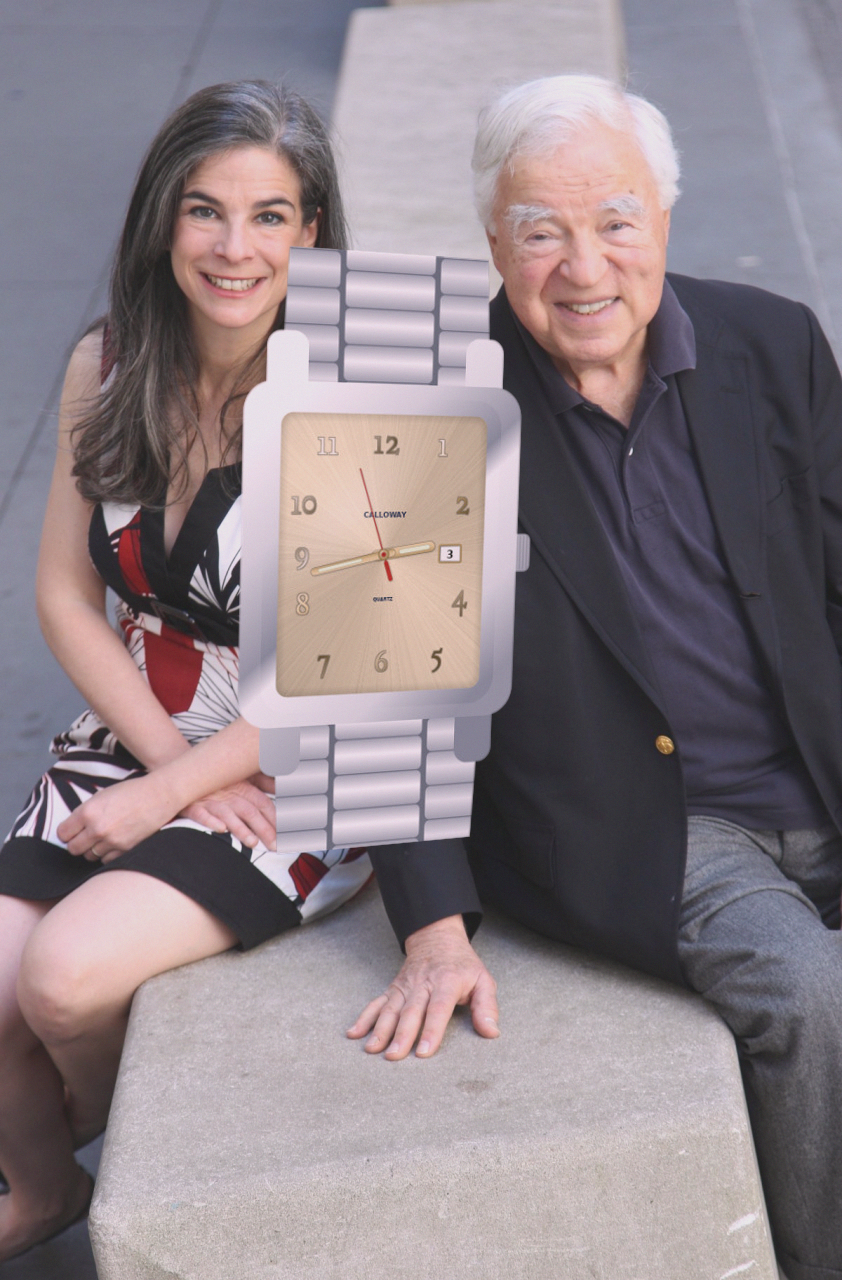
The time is {"hour": 2, "minute": 42, "second": 57}
